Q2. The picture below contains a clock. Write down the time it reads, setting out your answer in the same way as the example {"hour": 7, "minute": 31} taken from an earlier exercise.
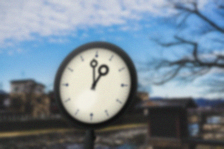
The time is {"hour": 12, "minute": 59}
